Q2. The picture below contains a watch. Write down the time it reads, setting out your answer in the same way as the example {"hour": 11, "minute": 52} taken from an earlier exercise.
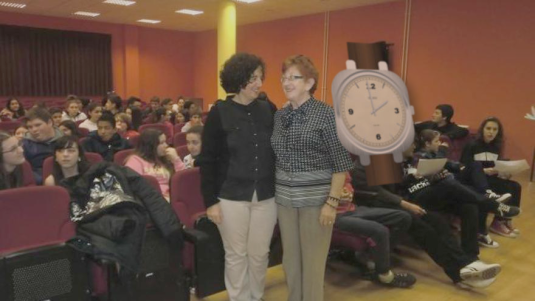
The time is {"hour": 1, "minute": 59}
